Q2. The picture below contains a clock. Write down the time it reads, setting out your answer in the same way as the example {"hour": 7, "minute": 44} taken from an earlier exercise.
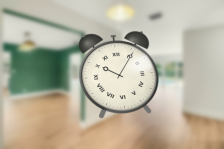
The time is {"hour": 10, "minute": 6}
